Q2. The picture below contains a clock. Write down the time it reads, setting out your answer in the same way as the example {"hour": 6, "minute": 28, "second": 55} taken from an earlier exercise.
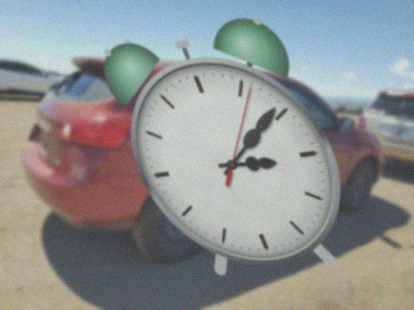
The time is {"hour": 3, "minute": 9, "second": 6}
